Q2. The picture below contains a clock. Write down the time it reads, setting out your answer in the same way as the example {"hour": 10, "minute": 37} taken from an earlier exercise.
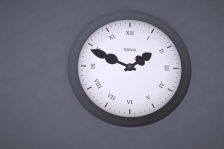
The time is {"hour": 1, "minute": 49}
